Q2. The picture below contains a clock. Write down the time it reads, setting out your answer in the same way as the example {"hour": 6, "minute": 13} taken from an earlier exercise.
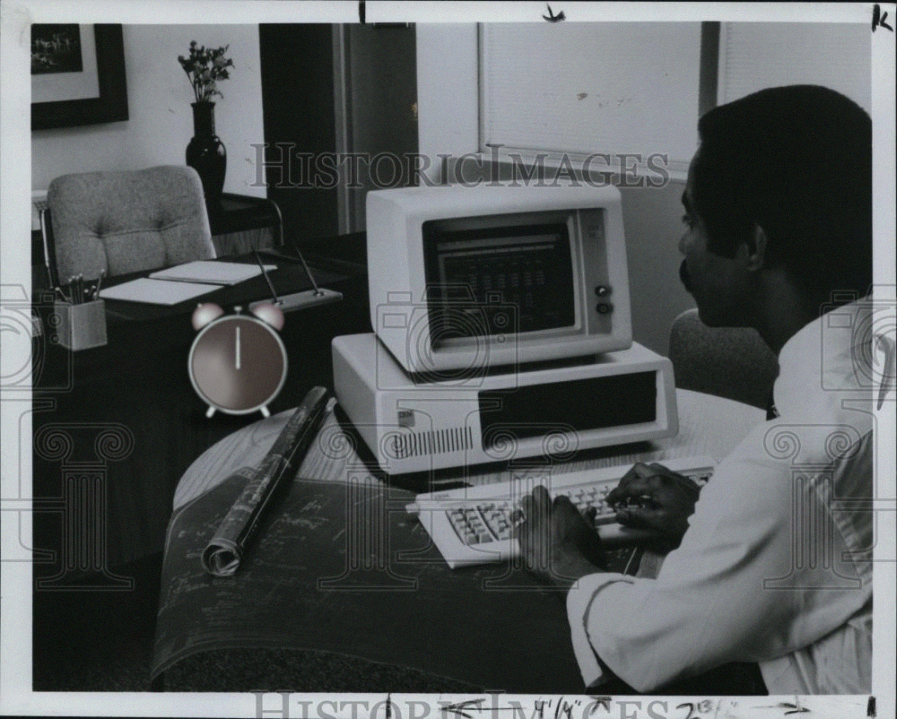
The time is {"hour": 12, "minute": 0}
